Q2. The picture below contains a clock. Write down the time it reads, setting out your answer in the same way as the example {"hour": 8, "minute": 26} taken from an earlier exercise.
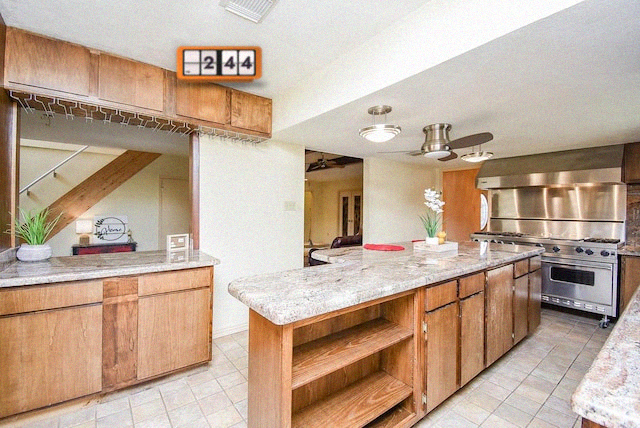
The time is {"hour": 2, "minute": 44}
